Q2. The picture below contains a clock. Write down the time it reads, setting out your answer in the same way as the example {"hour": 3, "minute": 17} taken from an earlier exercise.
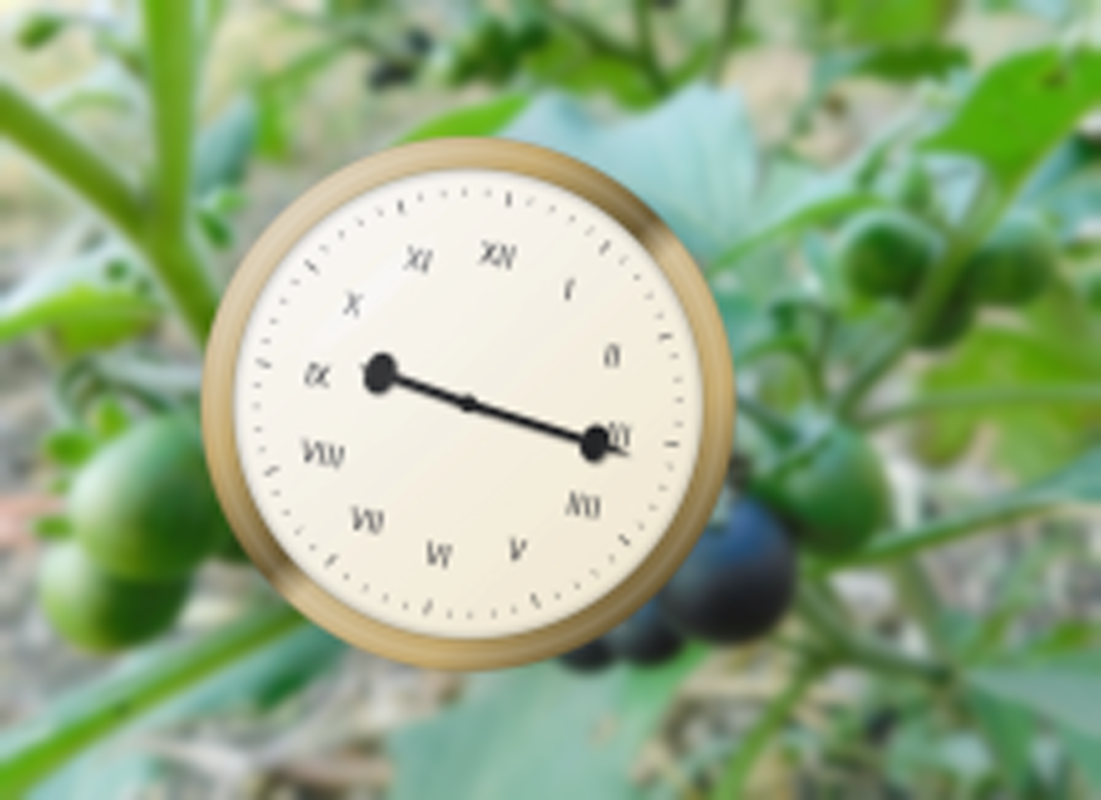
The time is {"hour": 9, "minute": 16}
